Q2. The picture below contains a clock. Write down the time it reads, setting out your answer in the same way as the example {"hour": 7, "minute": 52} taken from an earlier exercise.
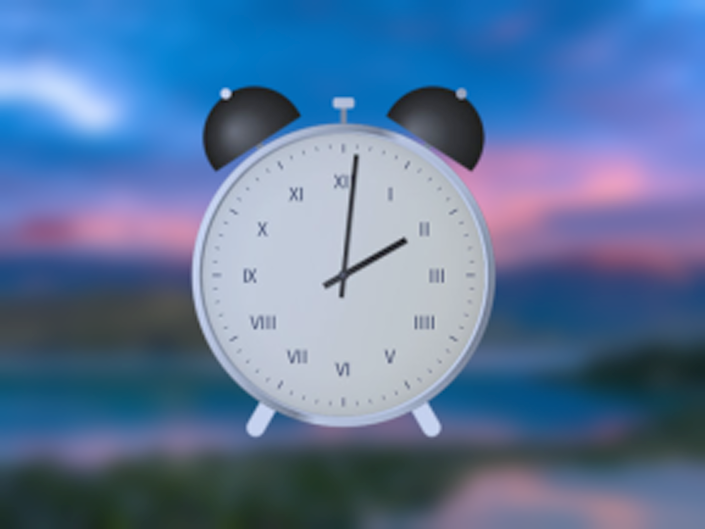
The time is {"hour": 2, "minute": 1}
